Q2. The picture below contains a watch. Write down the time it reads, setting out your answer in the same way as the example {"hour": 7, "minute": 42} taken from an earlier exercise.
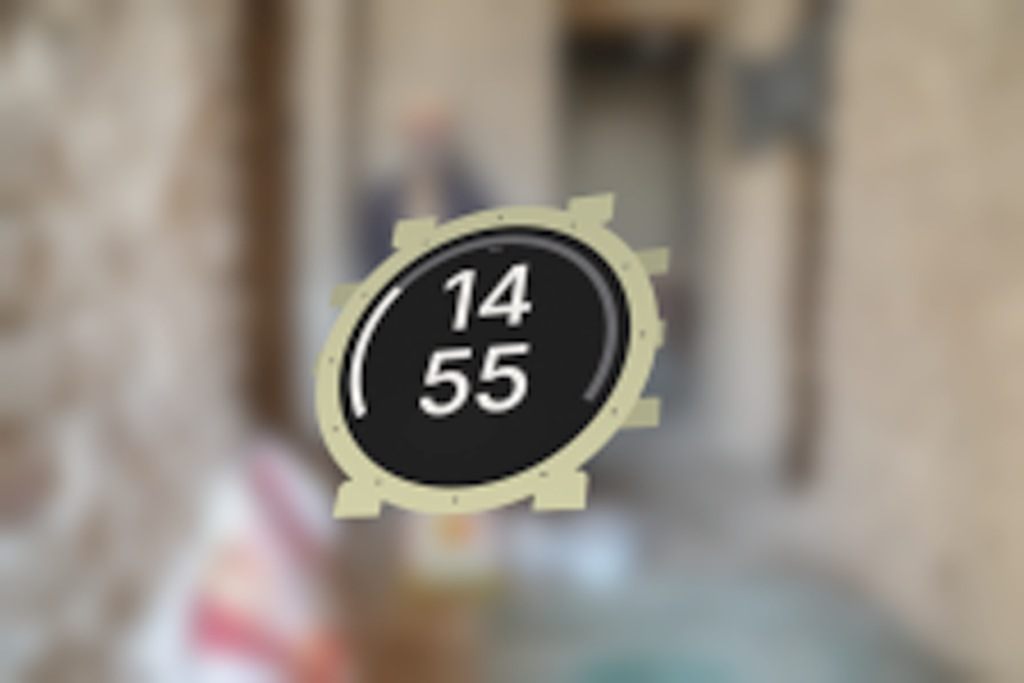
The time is {"hour": 14, "minute": 55}
